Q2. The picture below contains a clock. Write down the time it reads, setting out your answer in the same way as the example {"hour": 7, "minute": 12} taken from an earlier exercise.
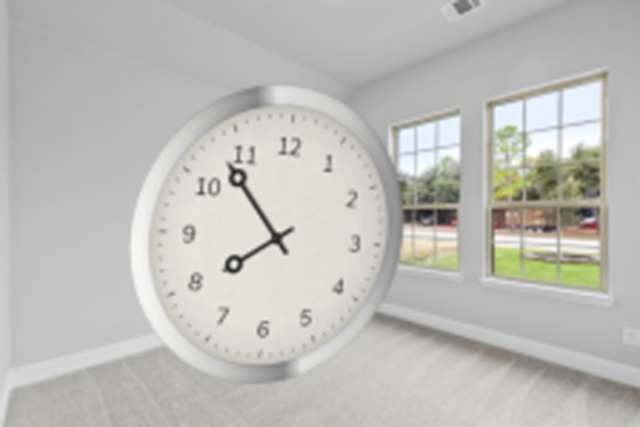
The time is {"hour": 7, "minute": 53}
